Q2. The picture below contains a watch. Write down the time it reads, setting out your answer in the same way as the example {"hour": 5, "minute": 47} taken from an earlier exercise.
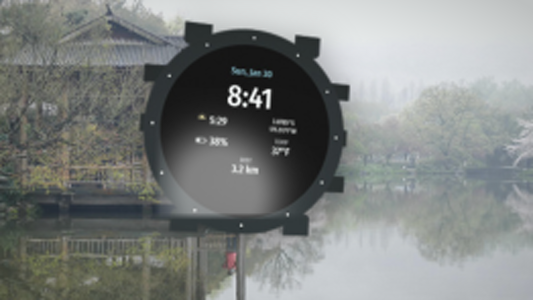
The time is {"hour": 8, "minute": 41}
